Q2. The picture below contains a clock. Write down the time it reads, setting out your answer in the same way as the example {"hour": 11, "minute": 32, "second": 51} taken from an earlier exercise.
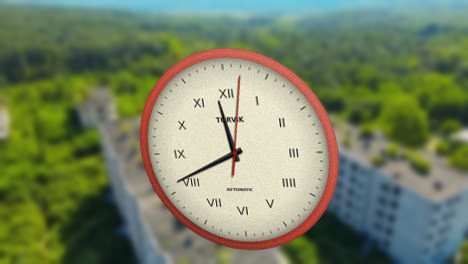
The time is {"hour": 11, "minute": 41, "second": 2}
